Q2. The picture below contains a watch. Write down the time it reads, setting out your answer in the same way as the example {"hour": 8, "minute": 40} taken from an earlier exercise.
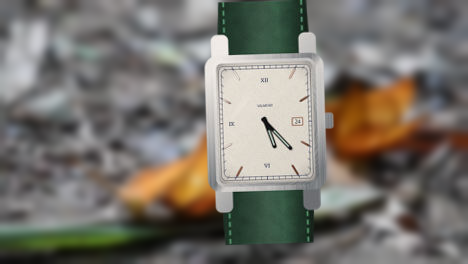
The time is {"hour": 5, "minute": 23}
